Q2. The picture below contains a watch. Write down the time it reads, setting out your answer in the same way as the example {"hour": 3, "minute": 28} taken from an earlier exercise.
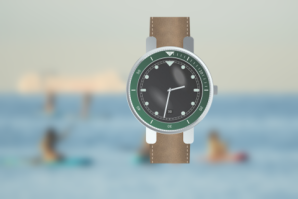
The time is {"hour": 2, "minute": 32}
